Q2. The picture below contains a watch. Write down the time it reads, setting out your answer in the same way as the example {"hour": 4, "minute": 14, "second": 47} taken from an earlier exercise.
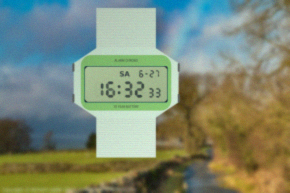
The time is {"hour": 16, "minute": 32, "second": 33}
